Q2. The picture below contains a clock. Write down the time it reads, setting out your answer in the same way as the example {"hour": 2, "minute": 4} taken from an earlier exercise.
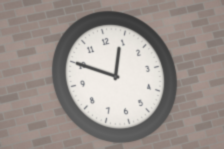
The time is {"hour": 12, "minute": 50}
